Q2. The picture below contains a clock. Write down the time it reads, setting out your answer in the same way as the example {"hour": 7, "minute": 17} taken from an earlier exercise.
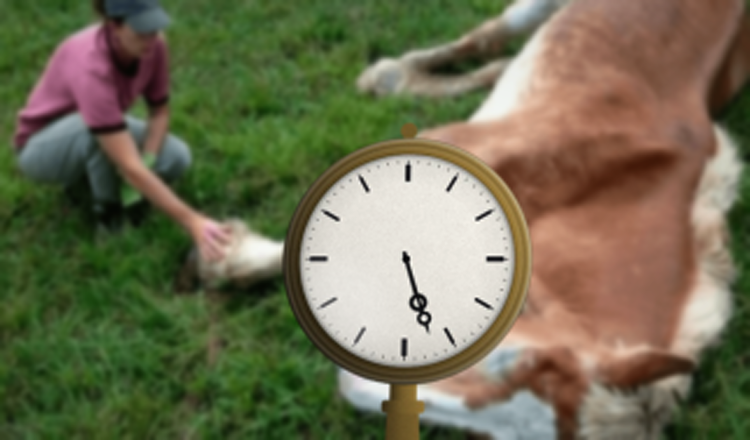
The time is {"hour": 5, "minute": 27}
